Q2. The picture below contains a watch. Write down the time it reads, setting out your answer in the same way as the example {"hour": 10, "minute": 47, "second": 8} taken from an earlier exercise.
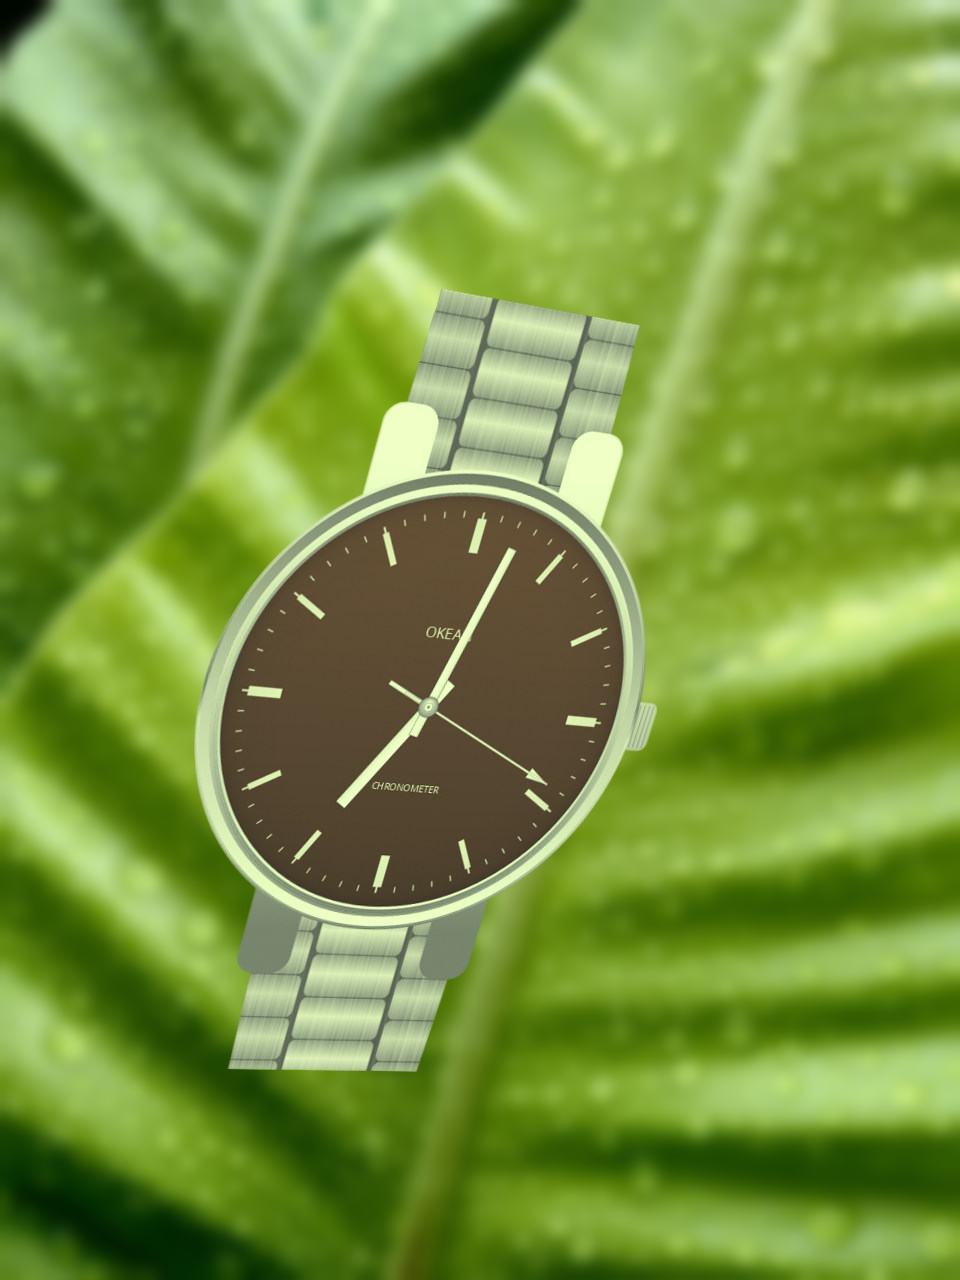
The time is {"hour": 7, "minute": 2, "second": 19}
